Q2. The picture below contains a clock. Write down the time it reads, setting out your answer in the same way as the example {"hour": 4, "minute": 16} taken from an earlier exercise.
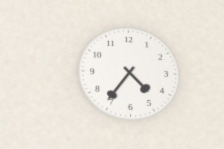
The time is {"hour": 4, "minute": 36}
